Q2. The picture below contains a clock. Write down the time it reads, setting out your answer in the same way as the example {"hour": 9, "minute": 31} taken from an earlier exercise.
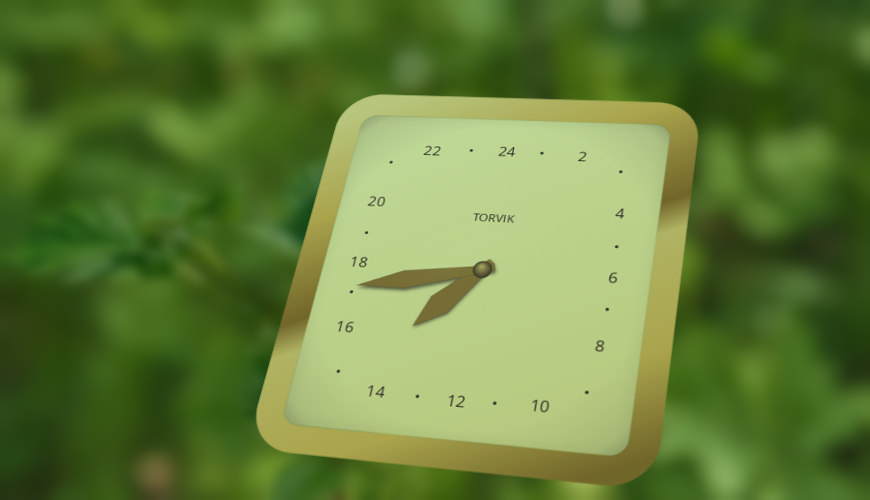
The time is {"hour": 14, "minute": 43}
